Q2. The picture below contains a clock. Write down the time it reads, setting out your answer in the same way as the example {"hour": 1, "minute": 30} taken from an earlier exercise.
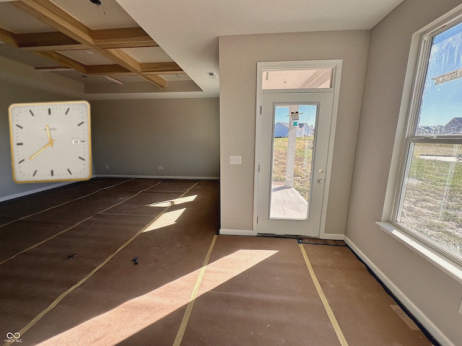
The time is {"hour": 11, "minute": 39}
